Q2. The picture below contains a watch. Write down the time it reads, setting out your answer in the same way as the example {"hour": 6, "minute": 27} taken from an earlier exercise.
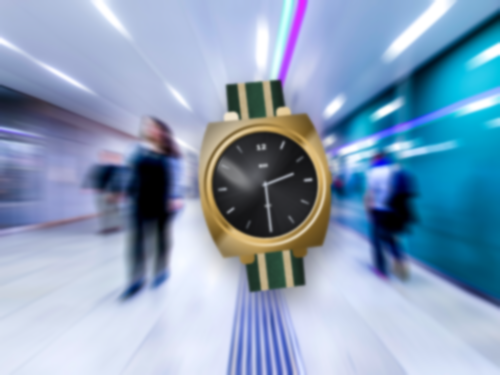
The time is {"hour": 2, "minute": 30}
